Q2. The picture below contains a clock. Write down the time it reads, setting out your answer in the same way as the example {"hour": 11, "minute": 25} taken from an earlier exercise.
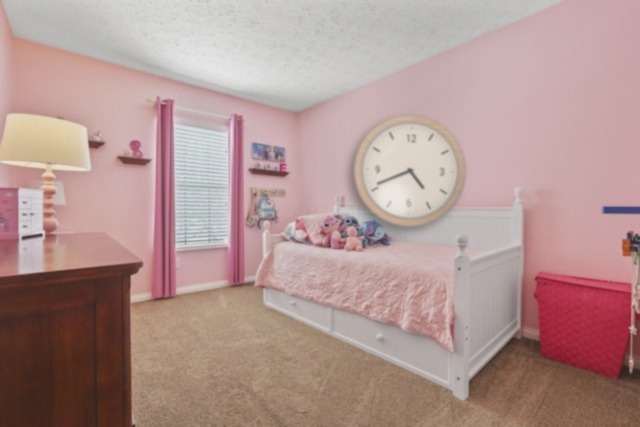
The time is {"hour": 4, "minute": 41}
